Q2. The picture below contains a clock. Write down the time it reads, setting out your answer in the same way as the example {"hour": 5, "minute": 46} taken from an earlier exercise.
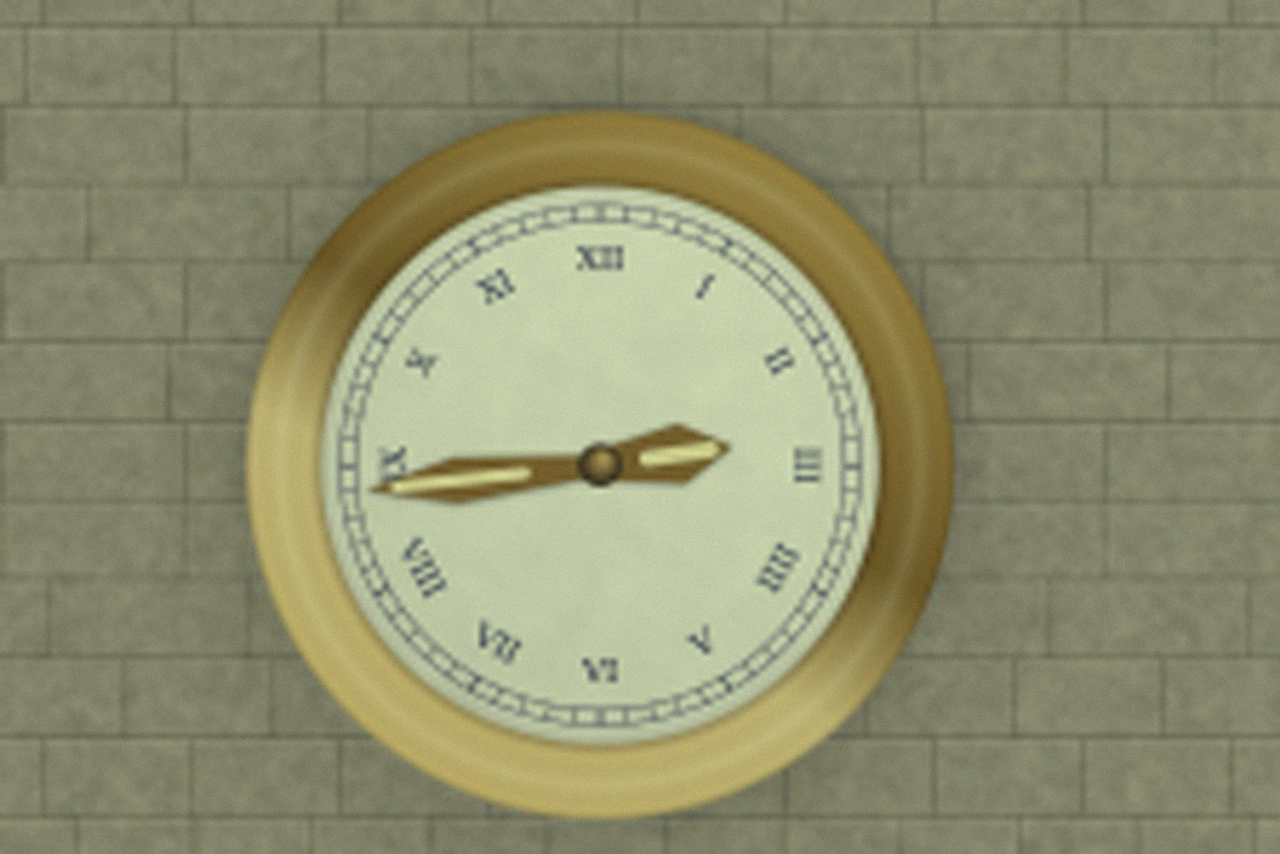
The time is {"hour": 2, "minute": 44}
